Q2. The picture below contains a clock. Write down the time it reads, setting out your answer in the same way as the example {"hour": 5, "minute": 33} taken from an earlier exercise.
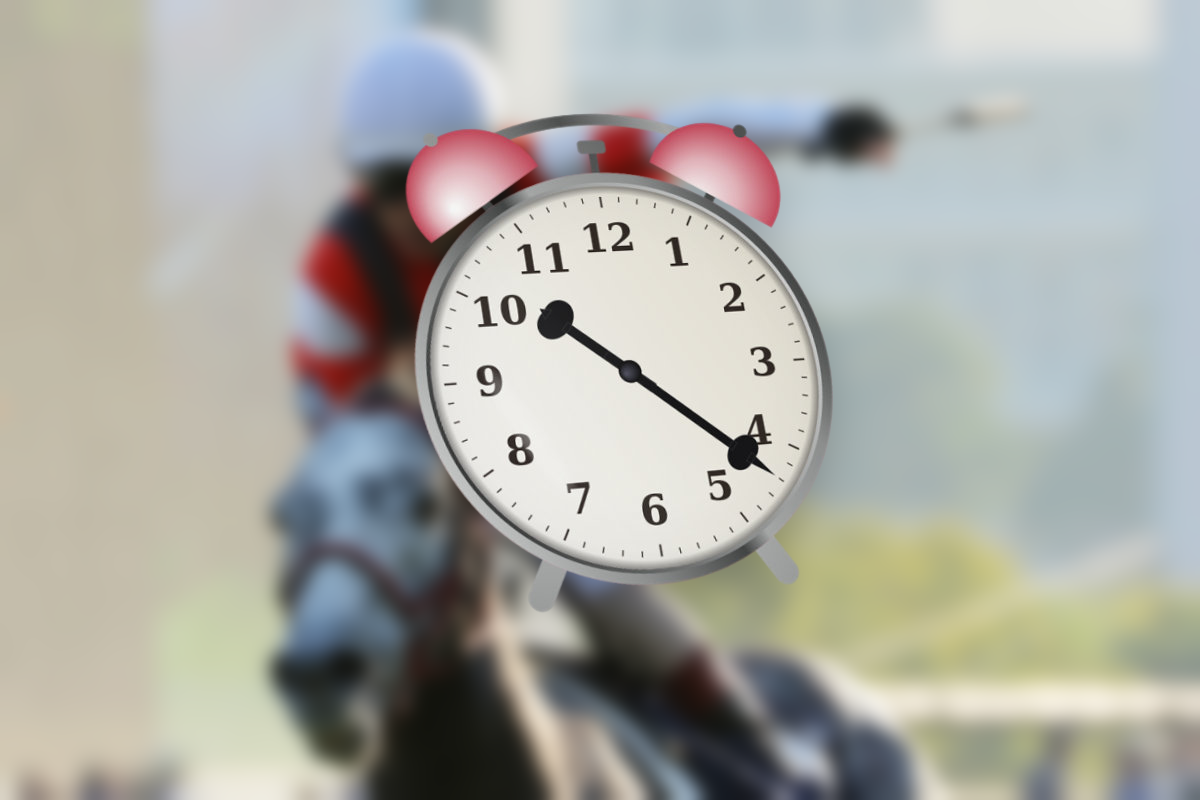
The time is {"hour": 10, "minute": 22}
